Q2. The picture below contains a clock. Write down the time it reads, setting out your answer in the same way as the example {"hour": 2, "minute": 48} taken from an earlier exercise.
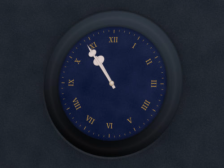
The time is {"hour": 10, "minute": 54}
